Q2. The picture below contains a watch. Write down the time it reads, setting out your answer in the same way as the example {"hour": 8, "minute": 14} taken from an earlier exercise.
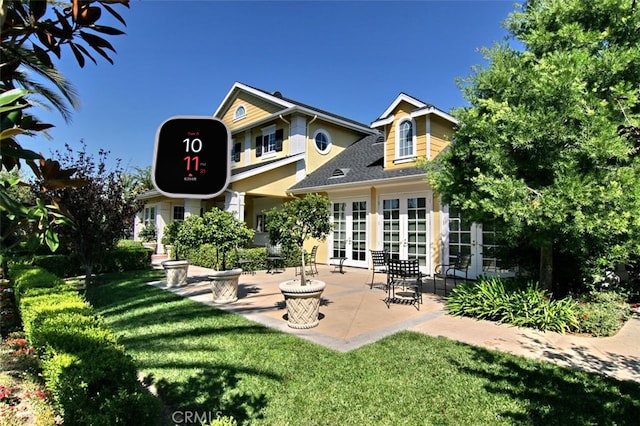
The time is {"hour": 10, "minute": 11}
